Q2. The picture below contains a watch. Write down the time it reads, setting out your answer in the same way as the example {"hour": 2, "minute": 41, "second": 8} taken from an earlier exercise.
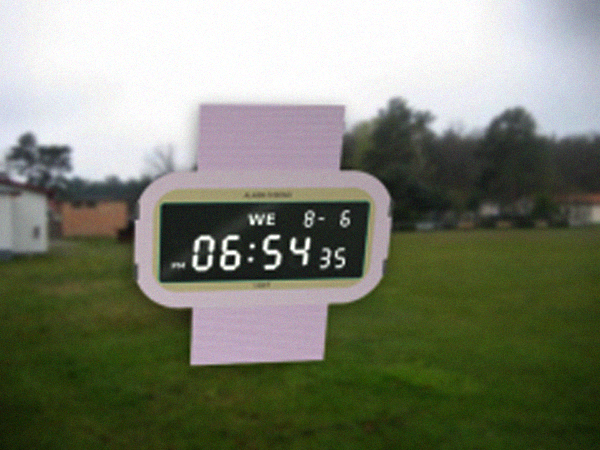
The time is {"hour": 6, "minute": 54, "second": 35}
